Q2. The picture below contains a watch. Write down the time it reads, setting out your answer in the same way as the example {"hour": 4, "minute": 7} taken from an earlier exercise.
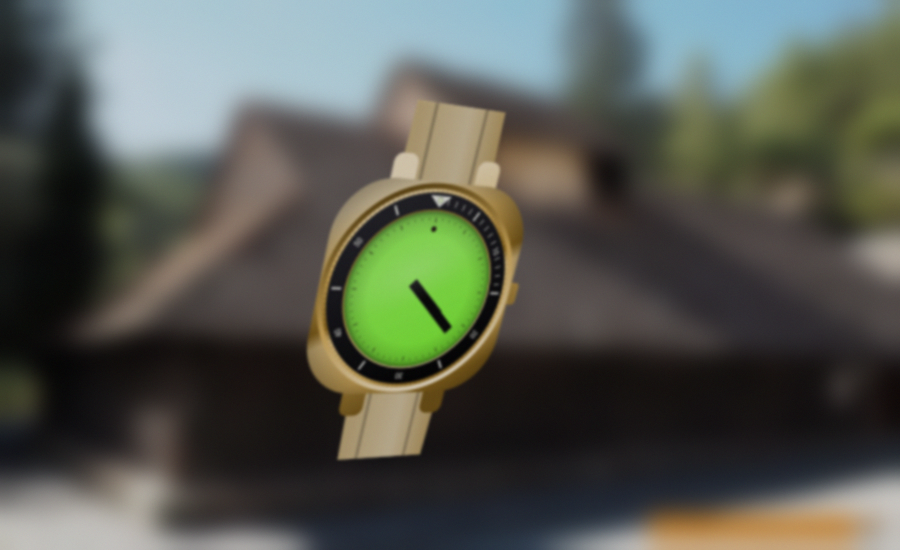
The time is {"hour": 4, "minute": 22}
